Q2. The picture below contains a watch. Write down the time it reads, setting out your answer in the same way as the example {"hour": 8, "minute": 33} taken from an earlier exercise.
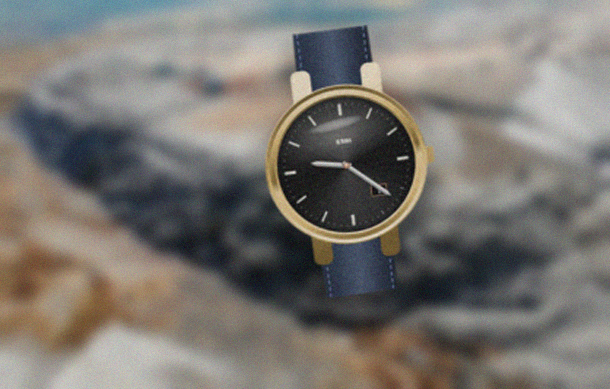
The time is {"hour": 9, "minute": 22}
